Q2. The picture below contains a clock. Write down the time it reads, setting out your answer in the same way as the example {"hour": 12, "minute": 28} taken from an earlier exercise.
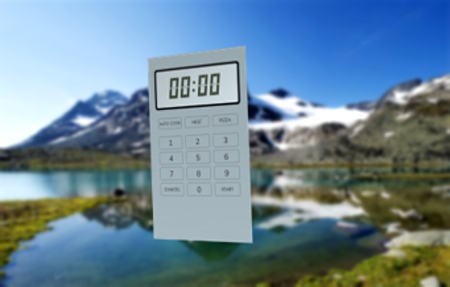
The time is {"hour": 0, "minute": 0}
